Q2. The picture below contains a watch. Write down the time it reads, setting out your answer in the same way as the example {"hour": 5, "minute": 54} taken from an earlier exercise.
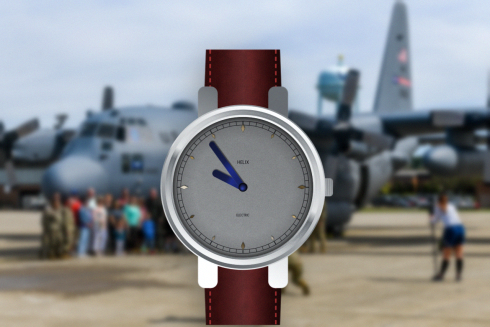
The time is {"hour": 9, "minute": 54}
